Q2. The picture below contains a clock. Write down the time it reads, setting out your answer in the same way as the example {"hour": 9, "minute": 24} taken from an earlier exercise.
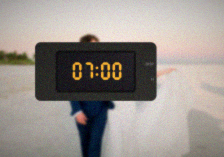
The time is {"hour": 7, "minute": 0}
